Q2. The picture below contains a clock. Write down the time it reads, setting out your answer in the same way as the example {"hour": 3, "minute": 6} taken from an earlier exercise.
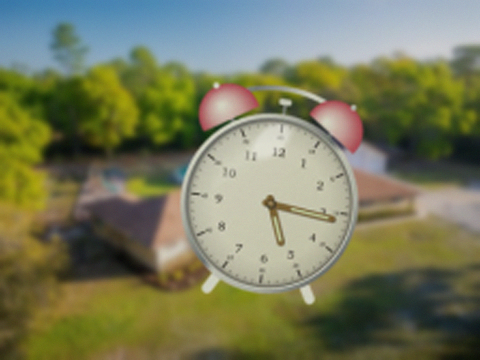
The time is {"hour": 5, "minute": 16}
